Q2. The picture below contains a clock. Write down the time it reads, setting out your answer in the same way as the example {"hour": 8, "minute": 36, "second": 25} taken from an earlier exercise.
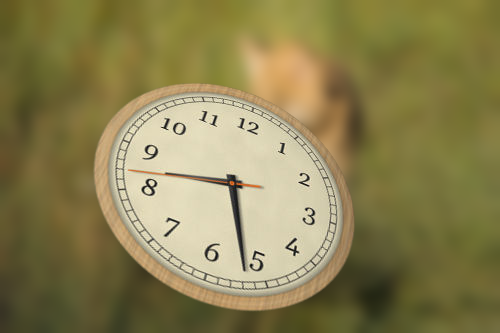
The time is {"hour": 8, "minute": 26, "second": 42}
